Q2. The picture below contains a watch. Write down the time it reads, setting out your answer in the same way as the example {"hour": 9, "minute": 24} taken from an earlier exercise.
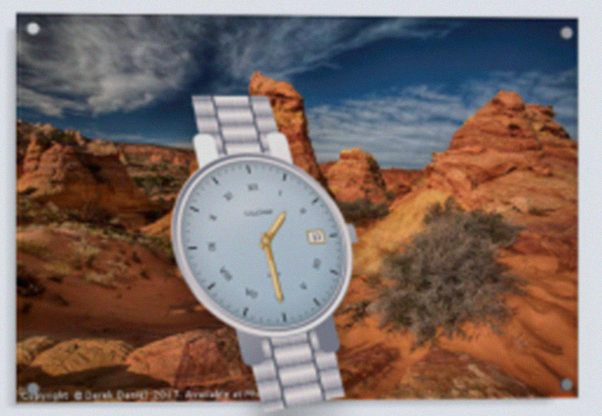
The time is {"hour": 1, "minute": 30}
